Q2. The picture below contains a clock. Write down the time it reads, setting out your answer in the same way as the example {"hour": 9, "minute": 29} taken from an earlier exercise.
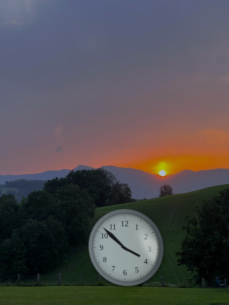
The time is {"hour": 3, "minute": 52}
